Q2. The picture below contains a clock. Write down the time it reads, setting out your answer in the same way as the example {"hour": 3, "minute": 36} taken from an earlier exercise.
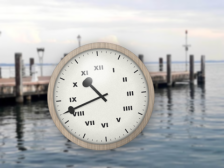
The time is {"hour": 10, "minute": 42}
